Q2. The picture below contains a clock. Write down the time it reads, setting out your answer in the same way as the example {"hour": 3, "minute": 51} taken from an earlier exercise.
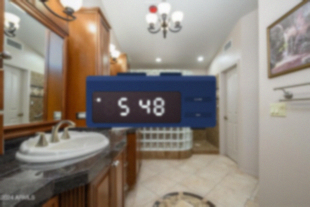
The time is {"hour": 5, "minute": 48}
